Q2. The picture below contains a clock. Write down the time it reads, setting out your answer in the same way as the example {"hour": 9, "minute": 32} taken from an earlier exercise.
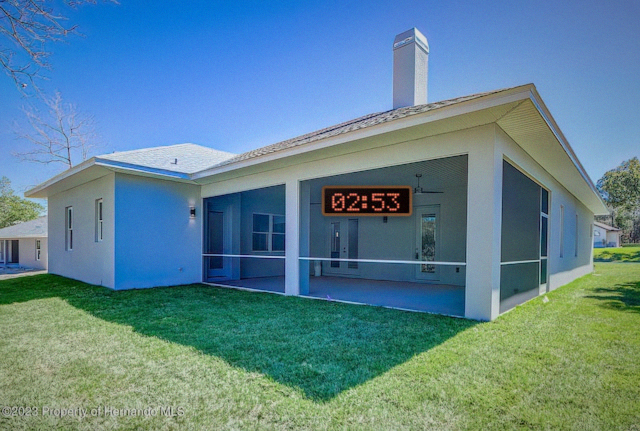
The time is {"hour": 2, "minute": 53}
